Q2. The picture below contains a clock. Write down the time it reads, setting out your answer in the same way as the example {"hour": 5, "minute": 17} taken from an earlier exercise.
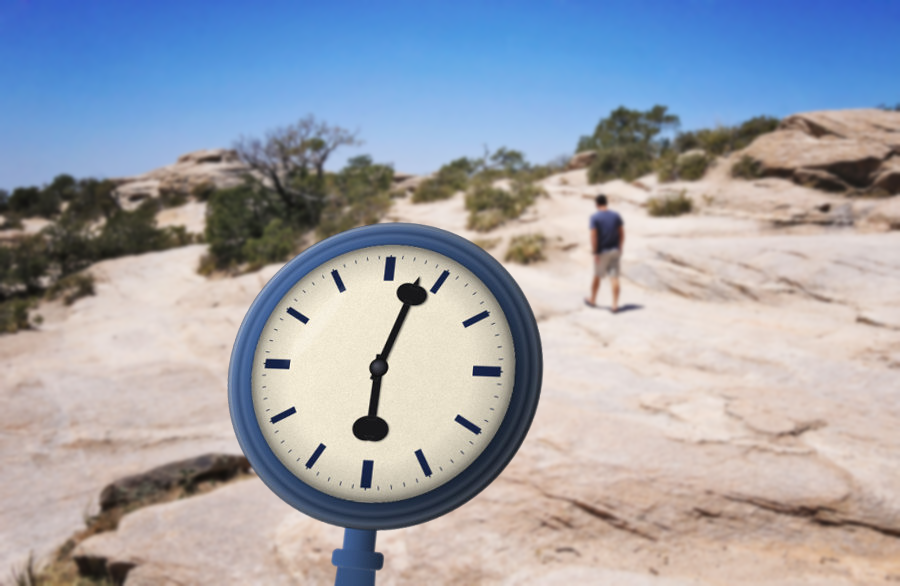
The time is {"hour": 6, "minute": 3}
